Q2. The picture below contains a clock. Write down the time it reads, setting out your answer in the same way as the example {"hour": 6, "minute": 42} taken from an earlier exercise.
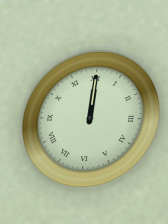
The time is {"hour": 12, "minute": 0}
